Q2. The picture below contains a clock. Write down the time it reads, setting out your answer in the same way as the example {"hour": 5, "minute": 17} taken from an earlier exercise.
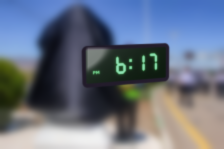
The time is {"hour": 6, "minute": 17}
